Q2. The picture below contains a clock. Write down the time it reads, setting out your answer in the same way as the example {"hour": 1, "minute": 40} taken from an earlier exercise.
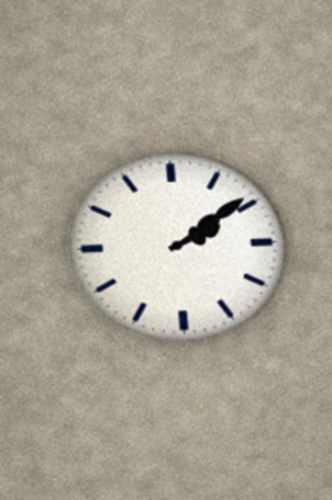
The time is {"hour": 2, "minute": 9}
